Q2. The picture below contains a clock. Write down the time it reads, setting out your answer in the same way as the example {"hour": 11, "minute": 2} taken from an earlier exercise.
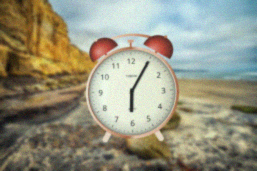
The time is {"hour": 6, "minute": 5}
